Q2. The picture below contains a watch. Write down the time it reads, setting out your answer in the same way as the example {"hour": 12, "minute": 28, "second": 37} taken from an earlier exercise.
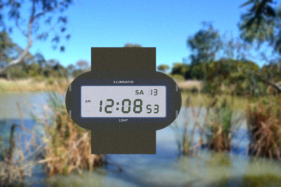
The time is {"hour": 12, "minute": 8, "second": 53}
